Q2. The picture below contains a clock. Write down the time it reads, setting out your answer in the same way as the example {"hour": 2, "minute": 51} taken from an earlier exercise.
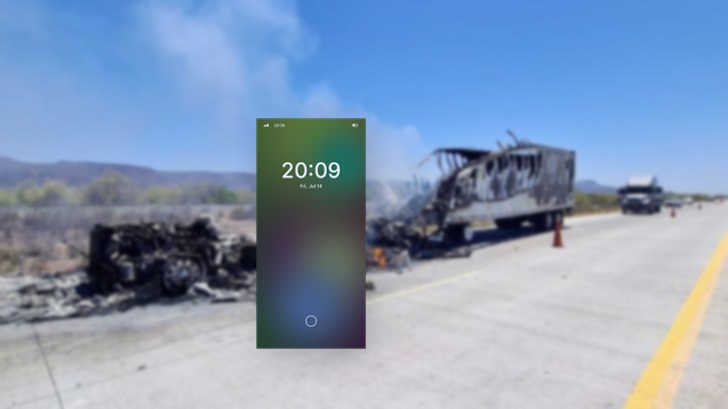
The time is {"hour": 20, "minute": 9}
